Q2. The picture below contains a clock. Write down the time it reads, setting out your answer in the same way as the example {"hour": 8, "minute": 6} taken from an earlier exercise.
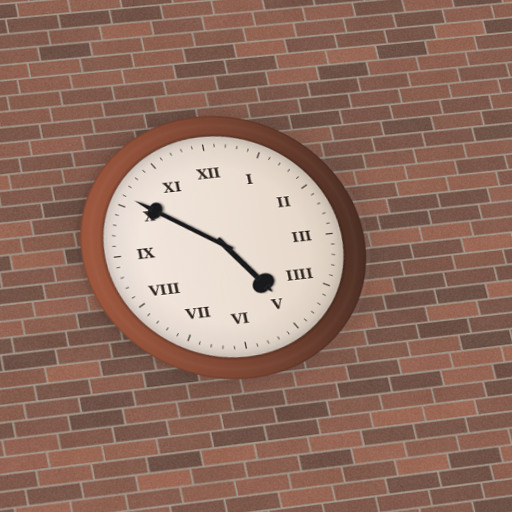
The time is {"hour": 4, "minute": 51}
